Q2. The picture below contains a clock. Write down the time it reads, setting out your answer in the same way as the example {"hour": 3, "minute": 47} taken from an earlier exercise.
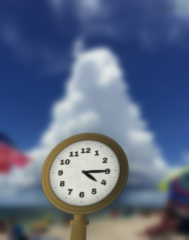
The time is {"hour": 4, "minute": 15}
